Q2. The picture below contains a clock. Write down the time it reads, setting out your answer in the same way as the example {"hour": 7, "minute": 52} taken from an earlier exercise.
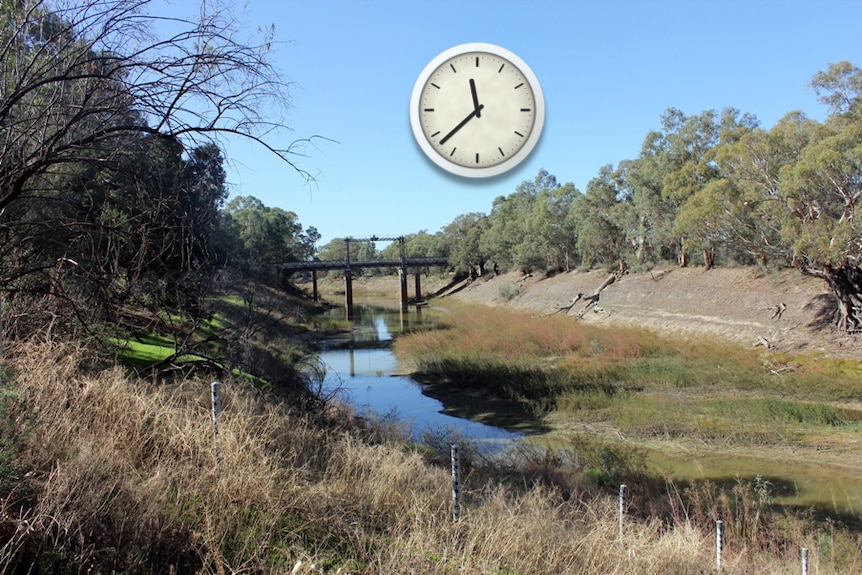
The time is {"hour": 11, "minute": 38}
